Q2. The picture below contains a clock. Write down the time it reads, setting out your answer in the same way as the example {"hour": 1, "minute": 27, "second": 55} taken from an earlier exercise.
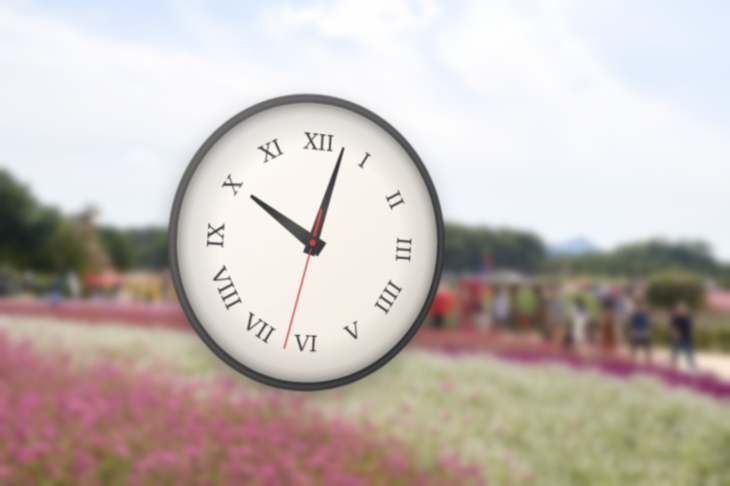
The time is {"hour": 10, "minute": 2, "second": 32}
